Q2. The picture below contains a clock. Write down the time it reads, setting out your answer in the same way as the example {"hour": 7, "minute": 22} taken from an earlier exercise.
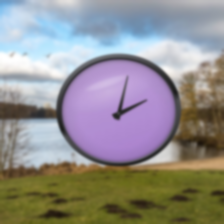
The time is {"hour": 2, "minute": 2}
